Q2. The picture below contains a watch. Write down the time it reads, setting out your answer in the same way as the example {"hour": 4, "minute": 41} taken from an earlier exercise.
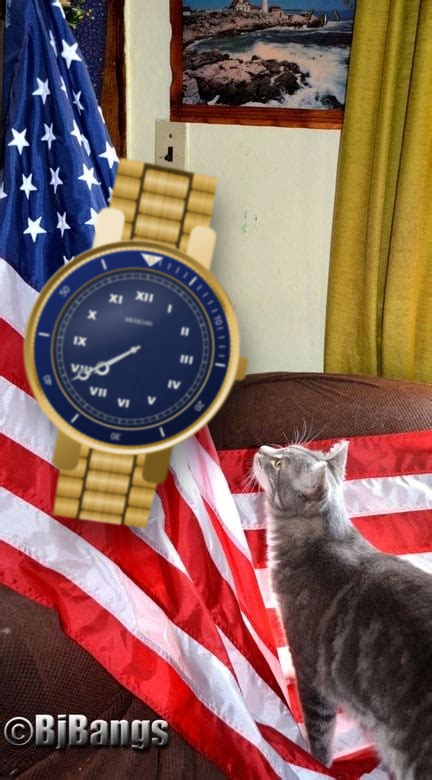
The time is {"hour": 7, "minute": 39}
